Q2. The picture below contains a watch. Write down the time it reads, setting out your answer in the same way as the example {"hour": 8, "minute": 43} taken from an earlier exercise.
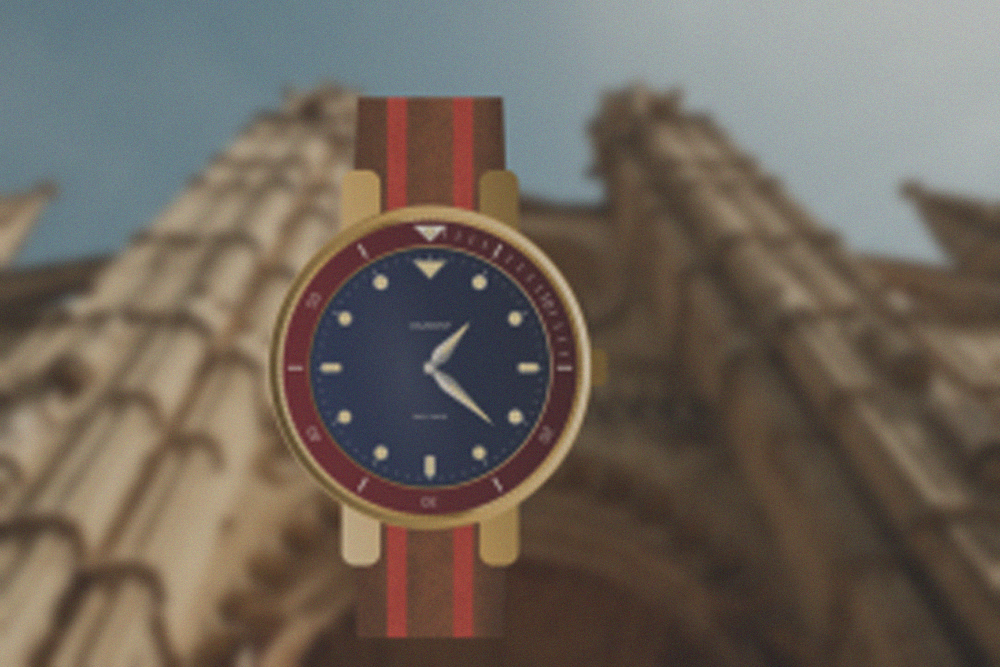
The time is {"hour": 1, "minute": 22}
